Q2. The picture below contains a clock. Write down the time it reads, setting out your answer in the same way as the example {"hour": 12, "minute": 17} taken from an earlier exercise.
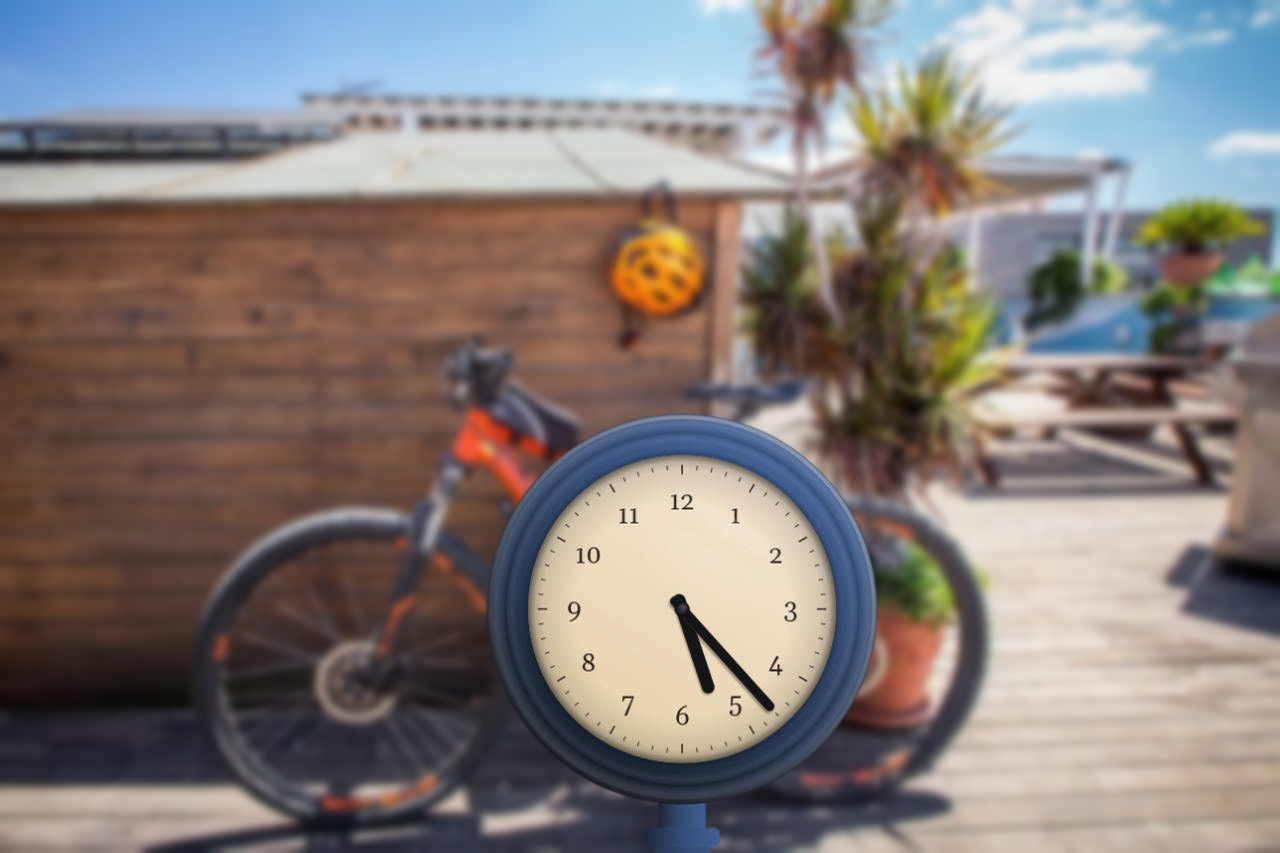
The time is {"hour": 5, "minute": 23}
